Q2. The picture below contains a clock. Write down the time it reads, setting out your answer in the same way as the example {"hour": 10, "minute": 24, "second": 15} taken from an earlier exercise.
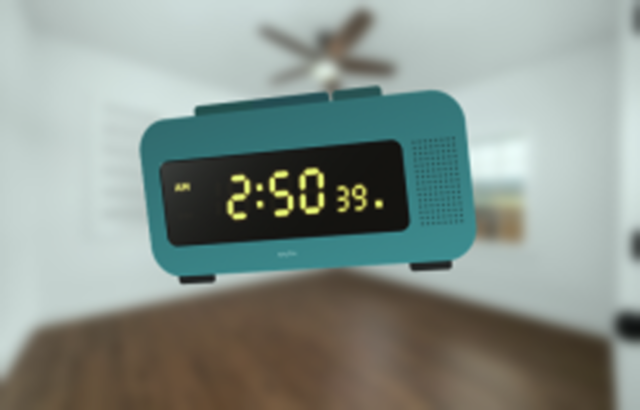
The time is {"hour": 2, "minute": 50, "second": 39}
